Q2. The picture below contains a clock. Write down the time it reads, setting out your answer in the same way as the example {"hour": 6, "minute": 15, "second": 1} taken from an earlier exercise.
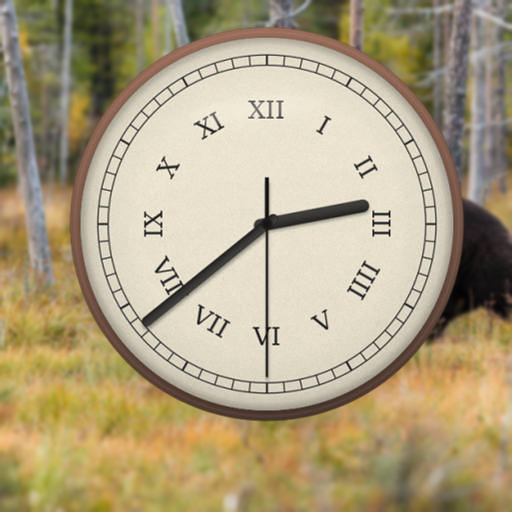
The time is {"hour": 2, "minute": 38, "second": 30}
